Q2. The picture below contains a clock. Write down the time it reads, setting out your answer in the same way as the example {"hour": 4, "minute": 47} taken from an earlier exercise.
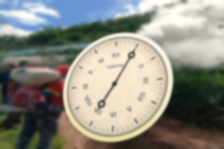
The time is {"hour": 7, "minute": 5}
